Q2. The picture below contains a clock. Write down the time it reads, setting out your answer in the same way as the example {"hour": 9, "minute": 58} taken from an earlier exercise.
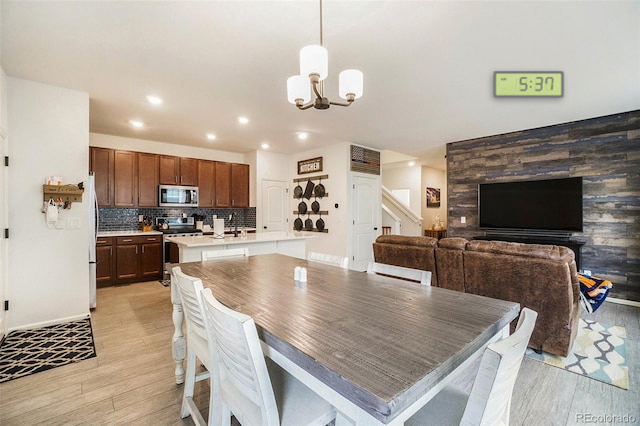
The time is {"hour": 5, "minute": 37}
